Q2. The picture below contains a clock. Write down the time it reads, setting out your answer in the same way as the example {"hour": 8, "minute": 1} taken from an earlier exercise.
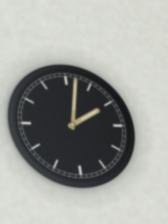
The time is {"hour": 2, "minute": 2}
